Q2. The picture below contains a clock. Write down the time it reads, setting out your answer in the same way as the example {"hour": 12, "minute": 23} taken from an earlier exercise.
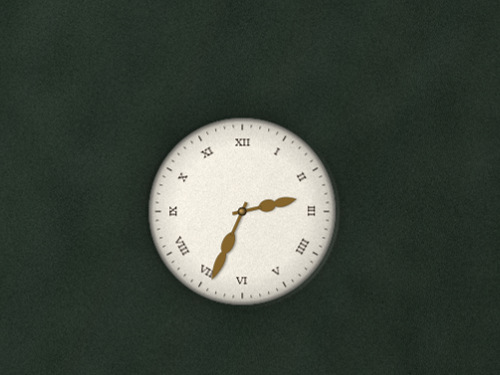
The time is {"hour": 2, "minute": 34}
